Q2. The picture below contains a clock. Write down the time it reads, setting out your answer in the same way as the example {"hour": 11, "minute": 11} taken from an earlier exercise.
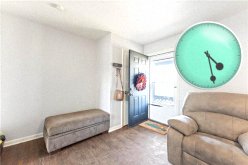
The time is {"hour": 4, "minute": 28}
